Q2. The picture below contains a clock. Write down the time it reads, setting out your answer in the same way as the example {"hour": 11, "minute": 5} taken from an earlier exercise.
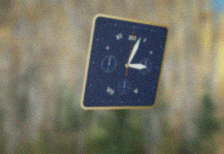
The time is {"hour": 3, "minute": 3}
